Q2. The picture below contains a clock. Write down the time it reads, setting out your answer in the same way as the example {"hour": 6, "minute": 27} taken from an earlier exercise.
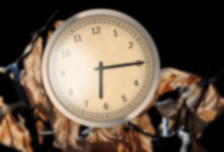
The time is {"hour": 6, "minute": 15}
